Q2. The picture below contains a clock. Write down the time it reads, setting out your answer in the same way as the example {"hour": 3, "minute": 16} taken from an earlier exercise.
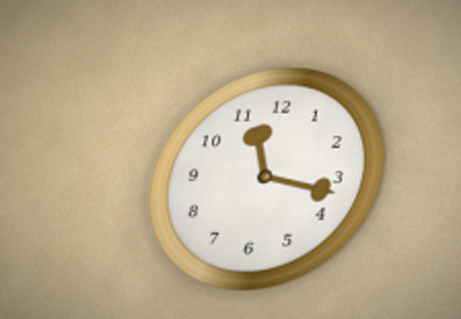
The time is {"hour": 11, "minute": 17}
